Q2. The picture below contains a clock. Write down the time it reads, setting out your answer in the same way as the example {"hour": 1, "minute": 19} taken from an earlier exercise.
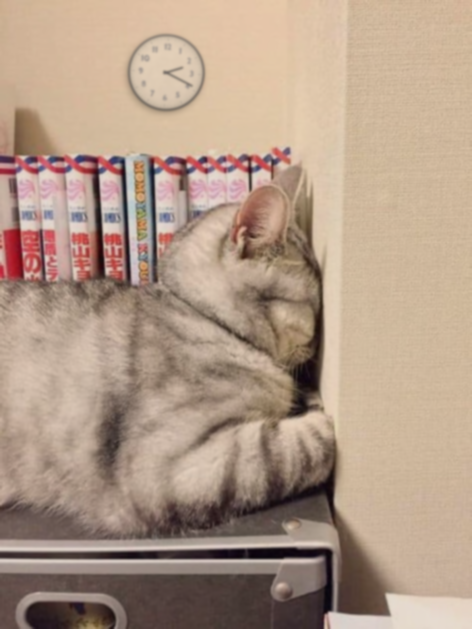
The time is {"hour": 2, "minute": 19}
